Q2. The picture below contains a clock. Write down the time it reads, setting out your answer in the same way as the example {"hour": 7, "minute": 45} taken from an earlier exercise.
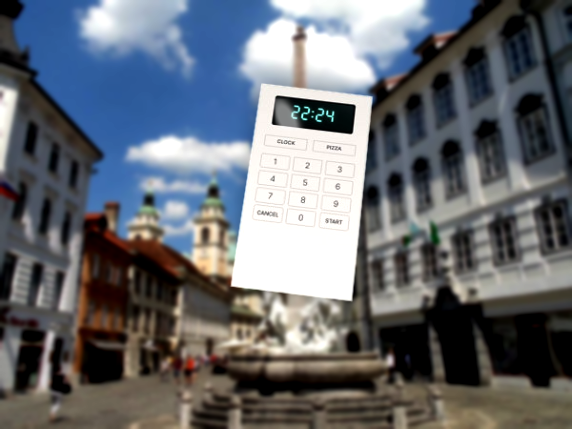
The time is {"hour": 22, "minute": 24}
